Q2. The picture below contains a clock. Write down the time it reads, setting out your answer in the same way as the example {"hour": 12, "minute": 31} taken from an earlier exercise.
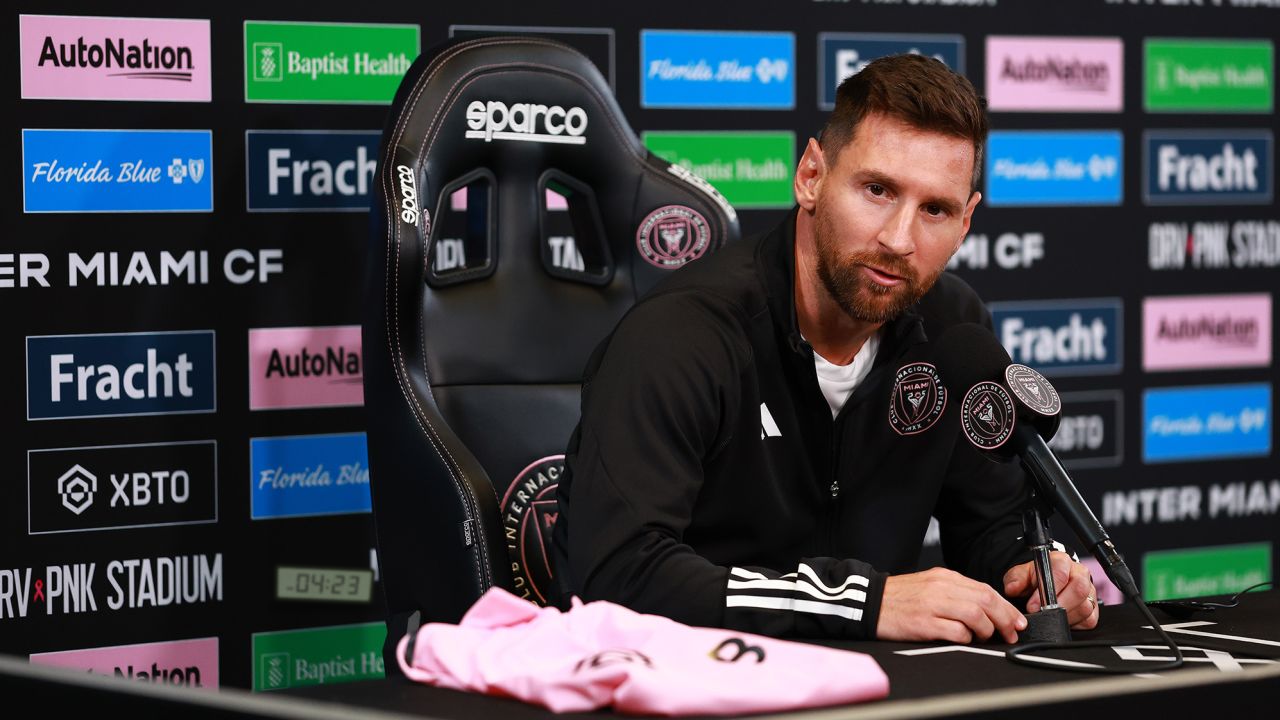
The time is {"hour": 4, "minute": 23}
